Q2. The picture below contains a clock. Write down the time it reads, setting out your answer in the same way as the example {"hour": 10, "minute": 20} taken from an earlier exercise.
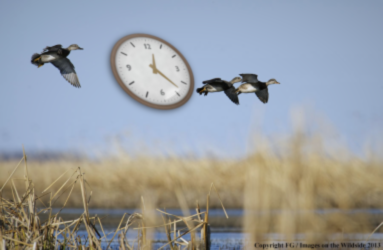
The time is {"hour": 12, "minute": 23}
